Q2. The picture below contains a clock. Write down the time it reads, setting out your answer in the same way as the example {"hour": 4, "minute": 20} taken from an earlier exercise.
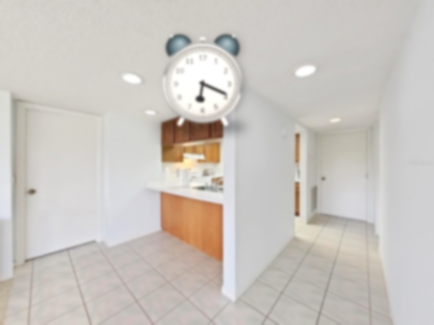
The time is {"hour": 6, "minute": 19}
